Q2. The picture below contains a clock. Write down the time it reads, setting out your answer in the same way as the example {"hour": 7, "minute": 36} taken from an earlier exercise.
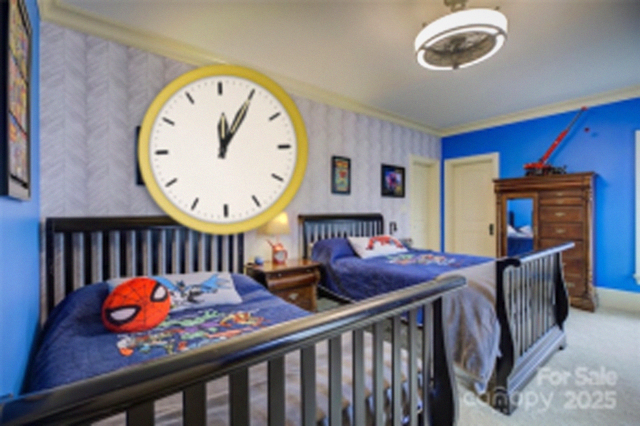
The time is {"hour": 12, "minute": 5}
